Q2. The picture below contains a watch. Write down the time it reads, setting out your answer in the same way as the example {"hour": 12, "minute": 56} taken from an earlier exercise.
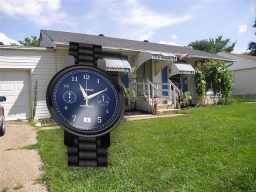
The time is {"hour": 11, "minute": 10}
